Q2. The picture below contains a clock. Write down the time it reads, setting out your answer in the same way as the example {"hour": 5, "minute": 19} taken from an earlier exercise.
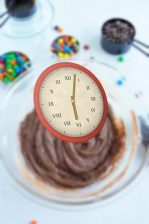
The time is {"hour": 6, "minute": 3}
